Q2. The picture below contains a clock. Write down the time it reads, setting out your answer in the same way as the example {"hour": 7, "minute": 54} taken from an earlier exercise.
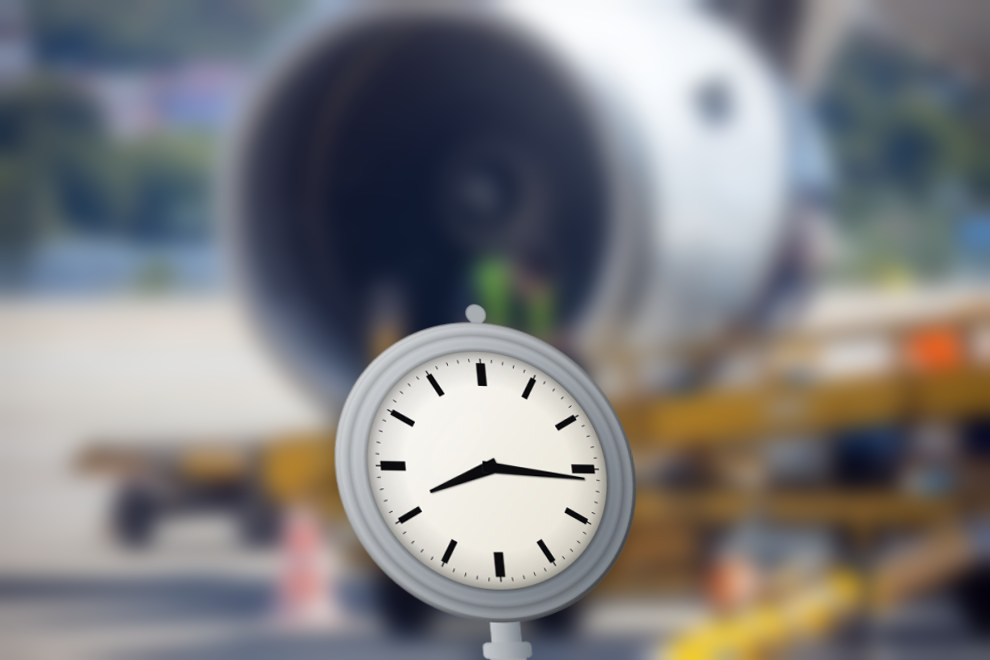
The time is {"hour": 8, "minute": 16}
